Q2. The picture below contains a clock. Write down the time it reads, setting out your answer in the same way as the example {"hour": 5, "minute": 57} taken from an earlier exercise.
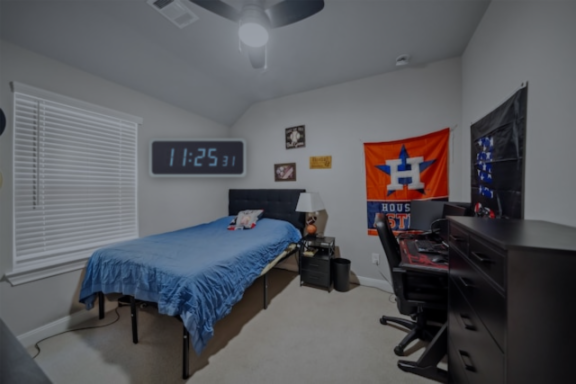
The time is {"hour": 11, "minute": 25}
